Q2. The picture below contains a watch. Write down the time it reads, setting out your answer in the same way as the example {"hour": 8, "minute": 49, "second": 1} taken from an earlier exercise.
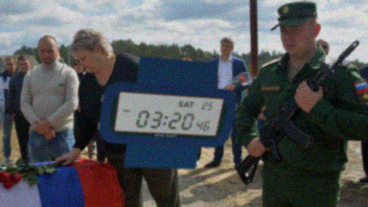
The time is {"hour": 3, "minute": 20, "second": 46}
